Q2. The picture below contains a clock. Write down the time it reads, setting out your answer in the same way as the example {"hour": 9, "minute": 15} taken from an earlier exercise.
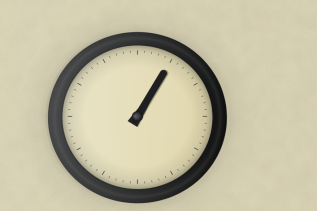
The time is {"hour": 1, "minute": 5}
